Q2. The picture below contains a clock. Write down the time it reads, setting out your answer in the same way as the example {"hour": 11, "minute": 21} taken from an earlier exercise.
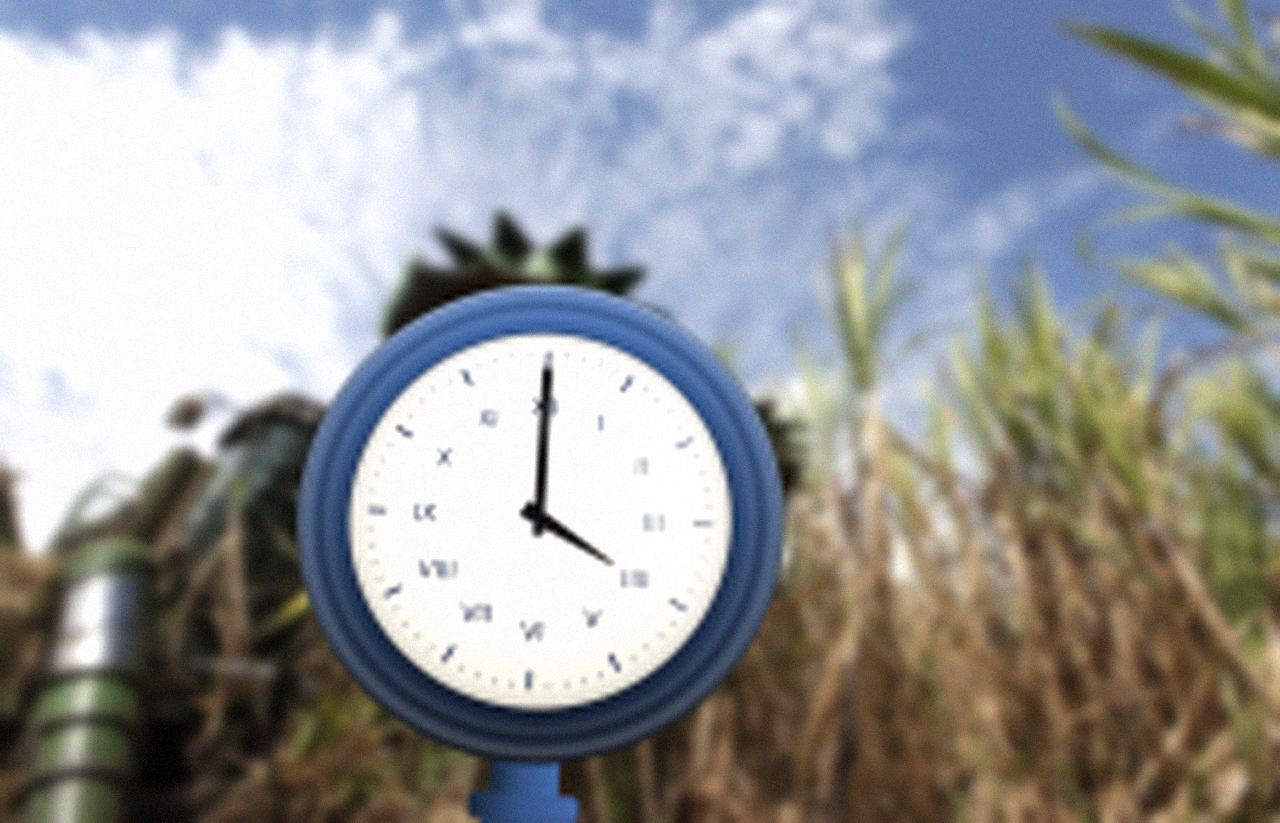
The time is {"hour": 4, "minute": 0}
